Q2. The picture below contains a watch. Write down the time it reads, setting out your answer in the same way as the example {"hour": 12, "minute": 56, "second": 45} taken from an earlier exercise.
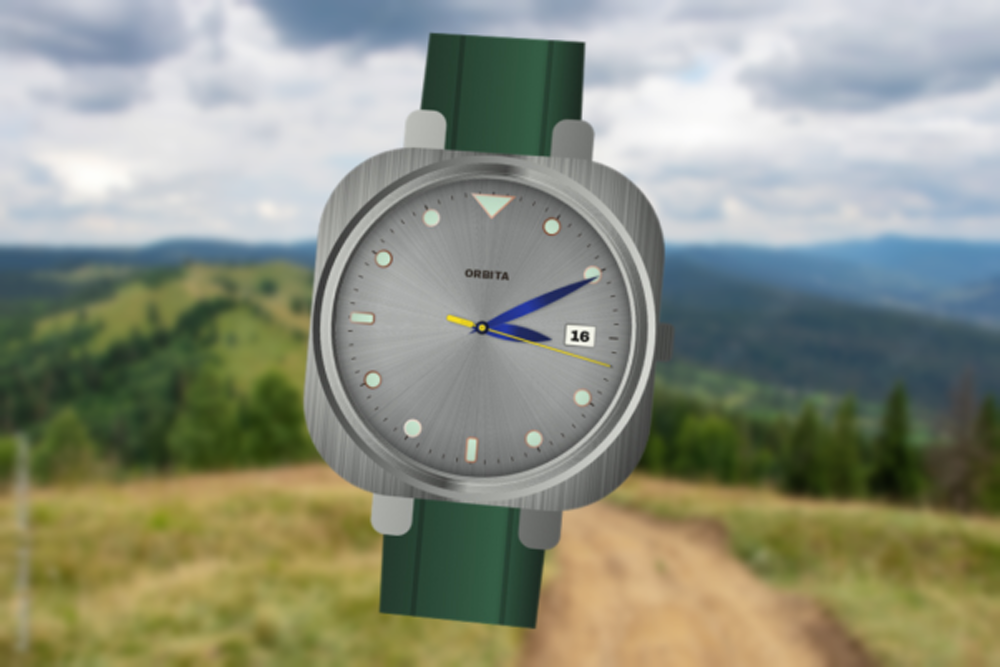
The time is {"hour": 3, "minute": 10, "second": 17}
